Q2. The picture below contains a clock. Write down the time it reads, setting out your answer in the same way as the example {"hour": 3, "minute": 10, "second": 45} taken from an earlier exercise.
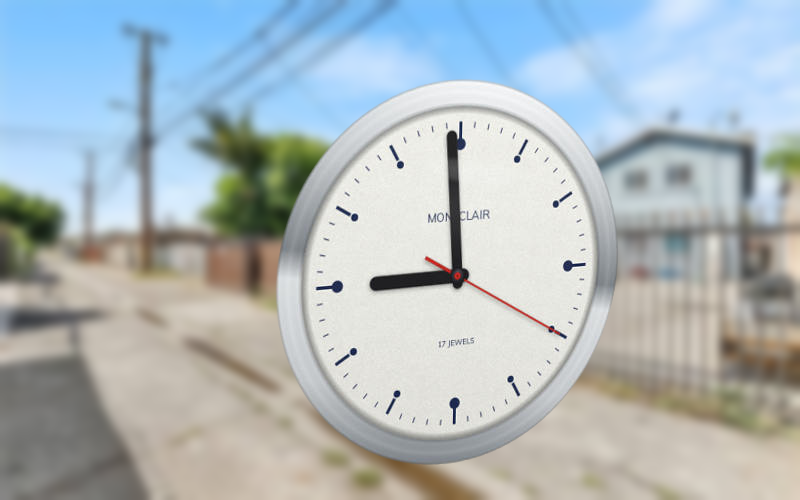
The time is {"hour": 8, "minute": 59, "second": 20}
